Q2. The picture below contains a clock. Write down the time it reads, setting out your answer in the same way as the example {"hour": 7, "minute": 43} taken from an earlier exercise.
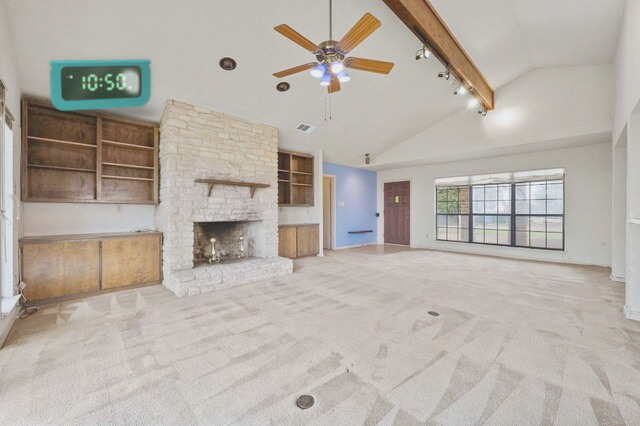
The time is {"hour": 10, "minute": 50}
